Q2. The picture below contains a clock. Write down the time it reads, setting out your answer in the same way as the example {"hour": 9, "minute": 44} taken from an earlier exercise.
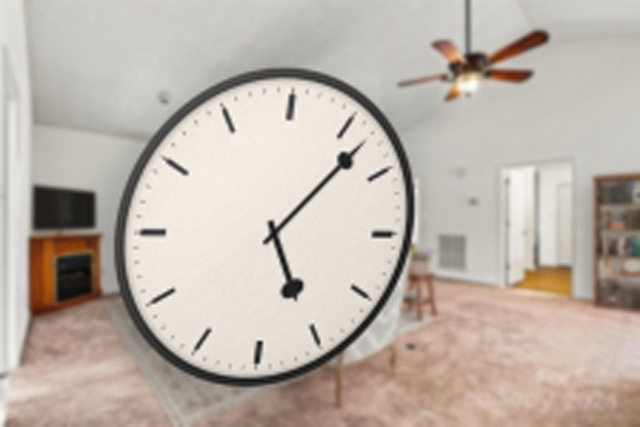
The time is {"hour": 5, "minute": 7}
